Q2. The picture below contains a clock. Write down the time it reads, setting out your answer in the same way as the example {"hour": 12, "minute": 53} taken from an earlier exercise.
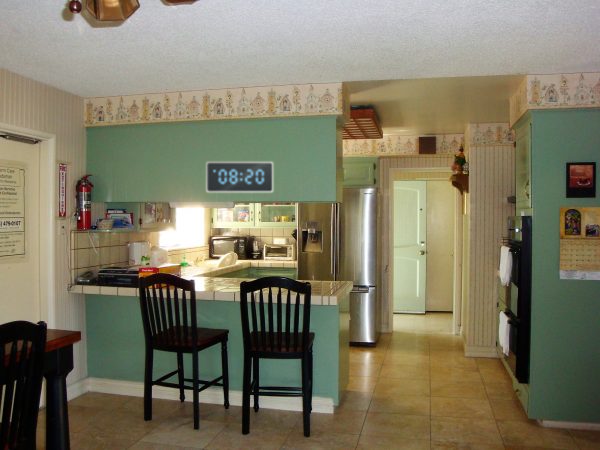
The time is {"hour": 8, "minute": 20}
